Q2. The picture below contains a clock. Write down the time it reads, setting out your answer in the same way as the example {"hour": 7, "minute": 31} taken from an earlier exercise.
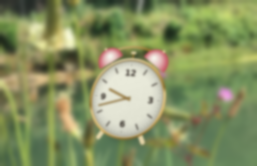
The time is {"hour": 9, "minute": 42}
